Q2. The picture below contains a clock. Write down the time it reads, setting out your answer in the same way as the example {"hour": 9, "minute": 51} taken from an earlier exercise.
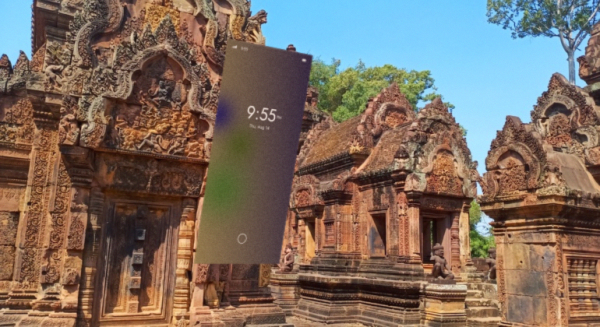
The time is {"hour": 9, "minute": 55}
